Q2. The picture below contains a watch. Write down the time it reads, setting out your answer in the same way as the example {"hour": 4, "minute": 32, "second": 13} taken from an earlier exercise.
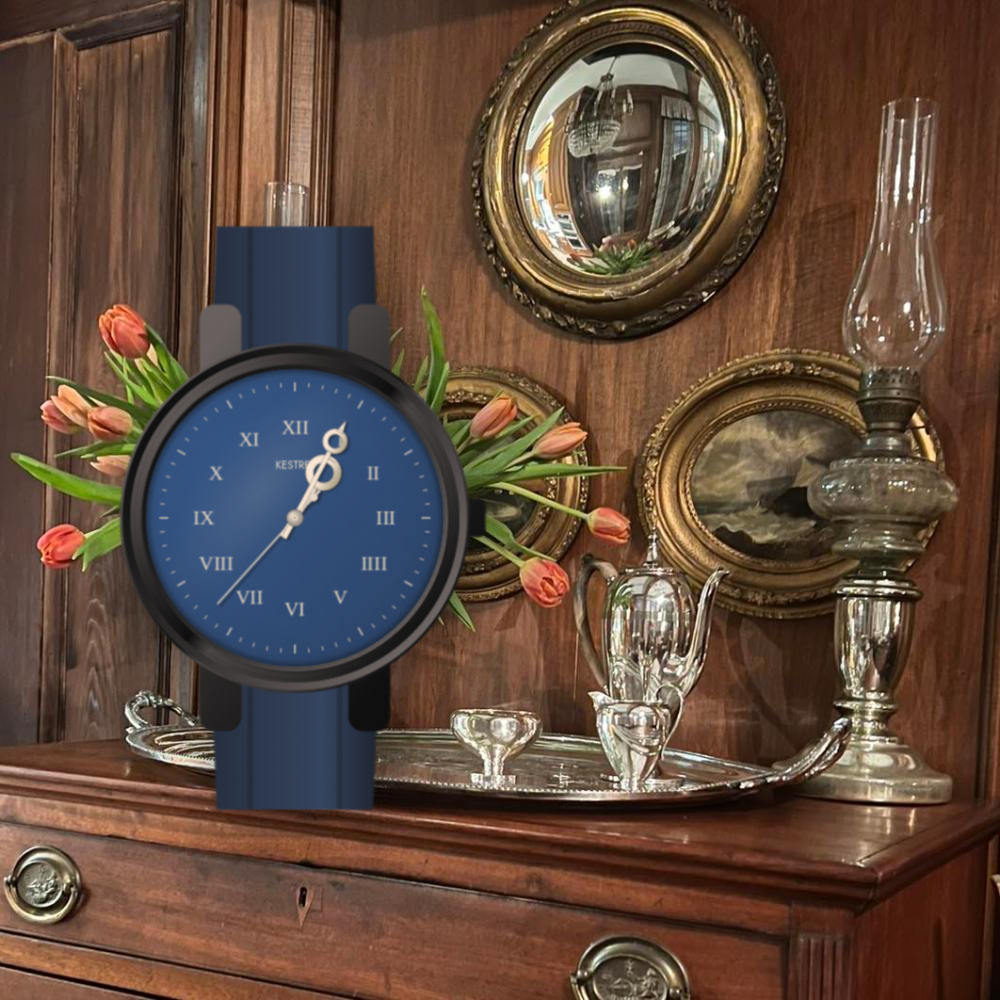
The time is {"hour": 1, "minute": 4, "second": 37}
